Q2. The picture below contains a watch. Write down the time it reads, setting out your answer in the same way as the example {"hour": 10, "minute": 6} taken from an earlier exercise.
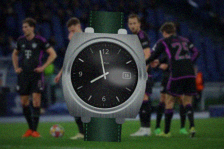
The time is {"hour": 7, "minute": 58}
